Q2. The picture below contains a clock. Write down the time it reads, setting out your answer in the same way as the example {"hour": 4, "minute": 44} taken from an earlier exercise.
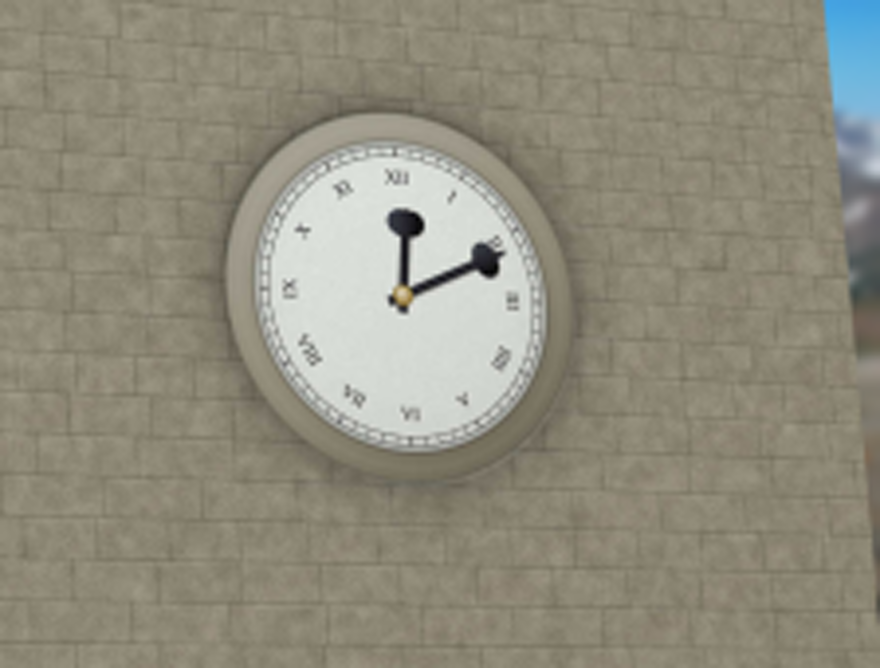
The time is {"hour": 12, "minute": 11}
